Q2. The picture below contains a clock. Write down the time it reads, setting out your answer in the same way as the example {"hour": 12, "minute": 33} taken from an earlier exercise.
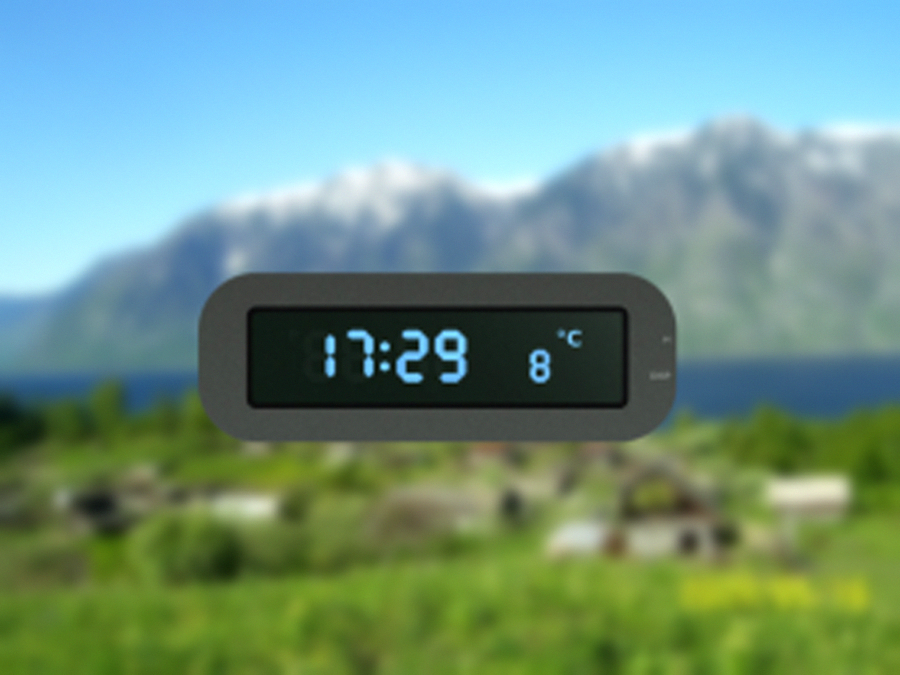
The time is {"hour": 17, "minute": 29}
